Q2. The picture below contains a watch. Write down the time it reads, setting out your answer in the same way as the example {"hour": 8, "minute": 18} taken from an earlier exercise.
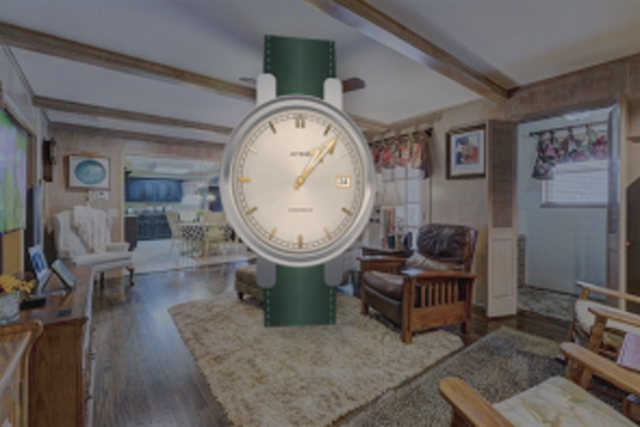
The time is {"hour": 1, "minute": 7}
